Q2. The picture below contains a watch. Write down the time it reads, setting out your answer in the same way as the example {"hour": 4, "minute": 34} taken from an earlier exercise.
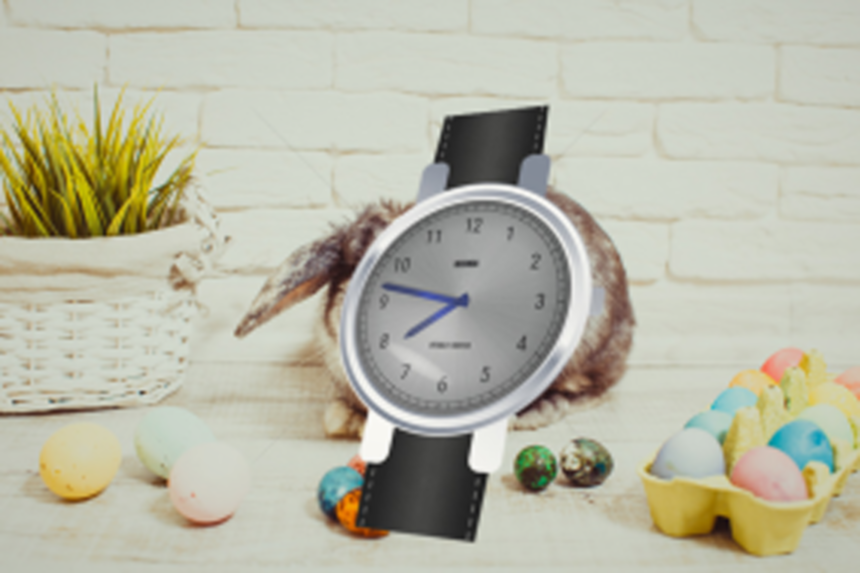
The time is {"hour": 7, "minute": 47}
